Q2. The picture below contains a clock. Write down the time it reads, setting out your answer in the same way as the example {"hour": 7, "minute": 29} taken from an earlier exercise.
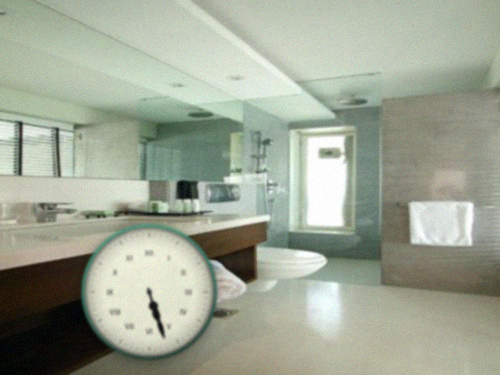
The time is {"hour": 5, "minute": 27}
